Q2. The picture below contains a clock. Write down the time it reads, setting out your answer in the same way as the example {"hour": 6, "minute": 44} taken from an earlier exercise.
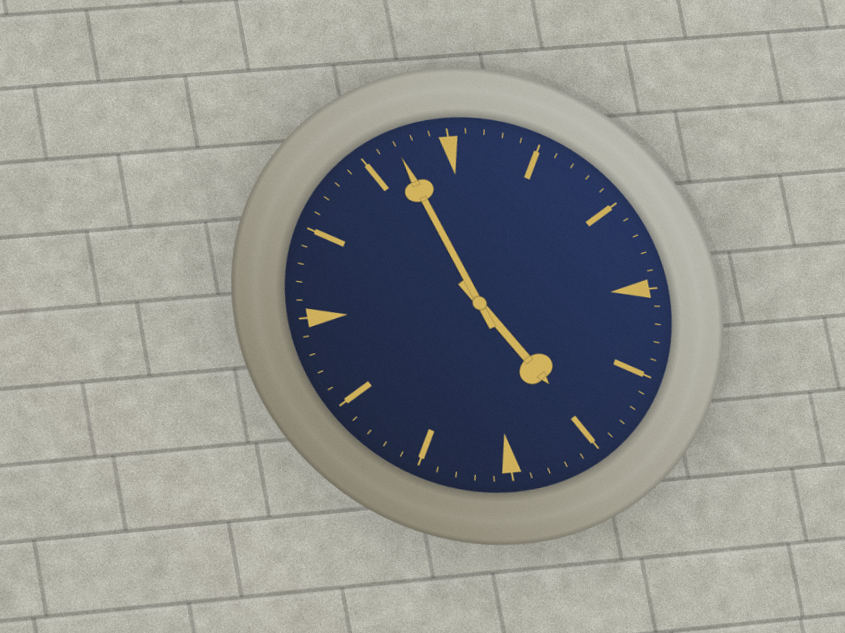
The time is {"hour": 4, "minute": 57}
